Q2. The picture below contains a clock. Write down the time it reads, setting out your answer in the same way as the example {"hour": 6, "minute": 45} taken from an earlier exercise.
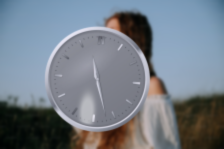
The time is {"hour": 11, "minute": 27}
